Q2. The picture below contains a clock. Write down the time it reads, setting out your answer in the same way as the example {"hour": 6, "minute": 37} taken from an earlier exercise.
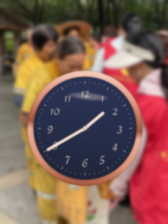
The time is {"hour": 1, "minute": 40}
